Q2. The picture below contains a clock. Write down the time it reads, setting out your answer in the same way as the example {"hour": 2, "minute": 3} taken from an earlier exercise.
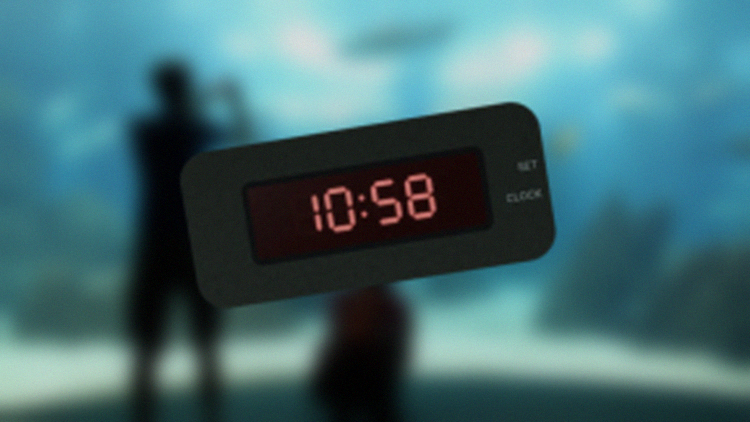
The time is {"hour": 10, "minute": 58}
